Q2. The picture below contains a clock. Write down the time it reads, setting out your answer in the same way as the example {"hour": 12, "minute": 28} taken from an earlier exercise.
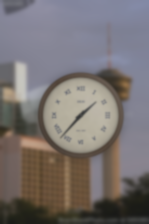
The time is {"hour": 1, "minute": 37}
